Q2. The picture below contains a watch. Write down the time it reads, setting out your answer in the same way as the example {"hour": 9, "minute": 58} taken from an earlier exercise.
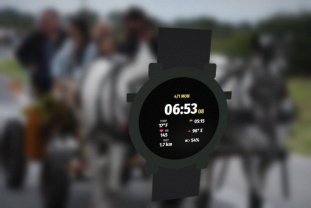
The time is {"hour": 6, "minute": 53}
